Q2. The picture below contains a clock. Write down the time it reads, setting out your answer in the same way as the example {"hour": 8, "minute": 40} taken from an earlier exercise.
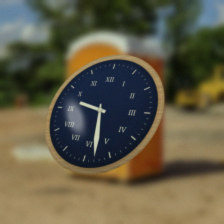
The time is {"hour": 9, "minute": 28}
